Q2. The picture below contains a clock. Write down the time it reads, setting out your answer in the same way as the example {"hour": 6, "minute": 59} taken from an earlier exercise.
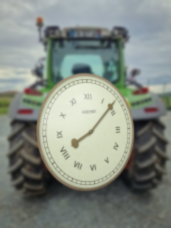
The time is {"hour": 8, "minute": 8}
